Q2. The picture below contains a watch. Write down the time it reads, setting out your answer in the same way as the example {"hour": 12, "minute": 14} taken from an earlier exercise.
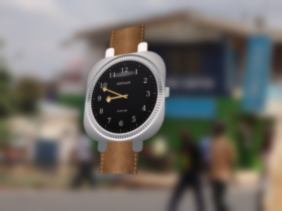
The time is {"hour": 8, "minute": 49}
